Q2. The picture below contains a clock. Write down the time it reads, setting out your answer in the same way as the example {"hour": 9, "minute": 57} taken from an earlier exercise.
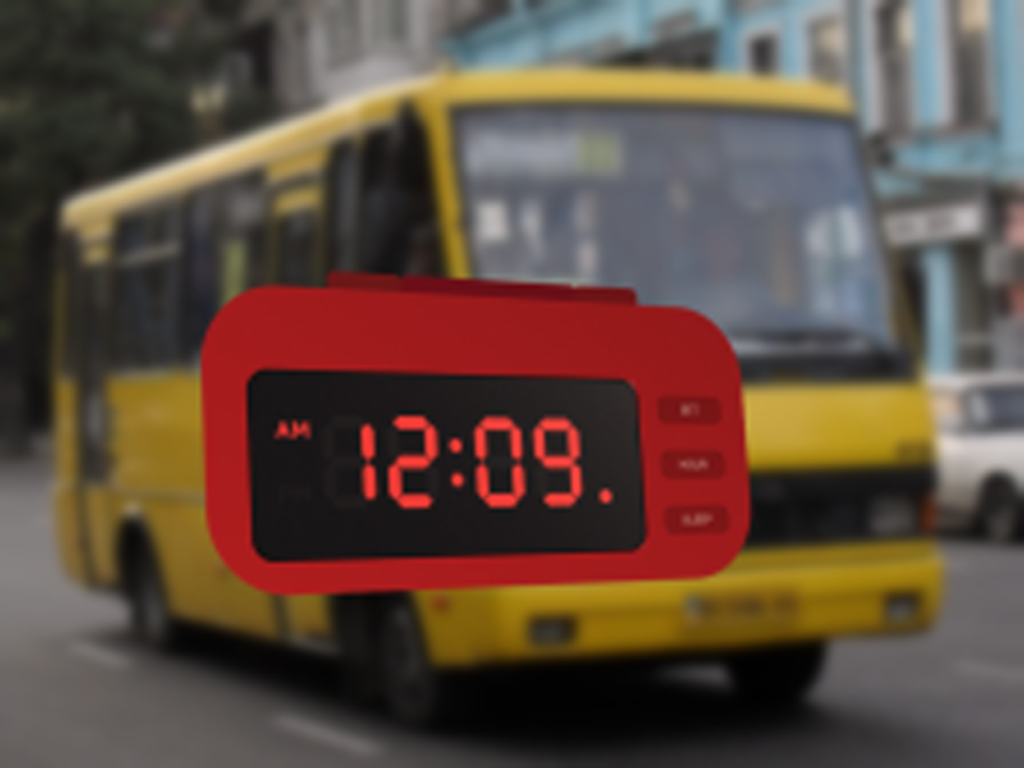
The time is {"hour": 12, "minute": 9}
